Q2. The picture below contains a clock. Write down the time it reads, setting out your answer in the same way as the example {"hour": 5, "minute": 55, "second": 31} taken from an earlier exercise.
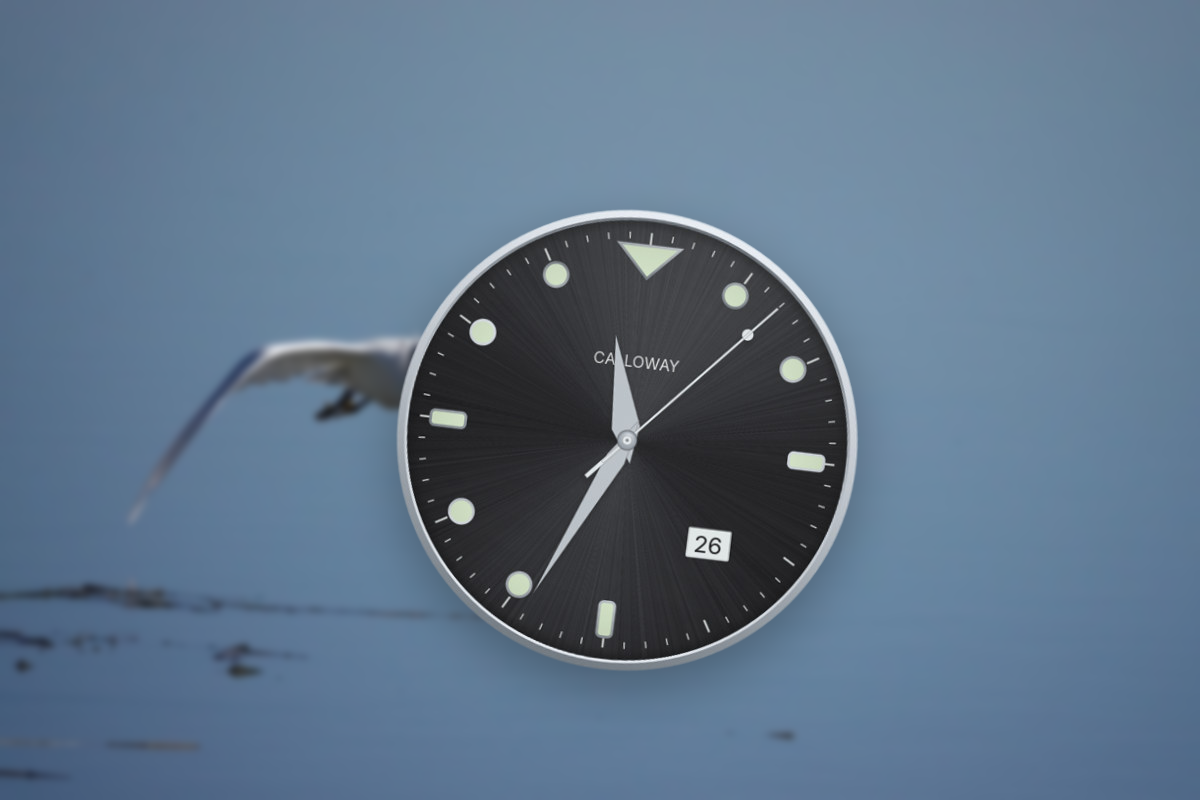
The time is {"hour": 11, "minute": 34, "second": 7}
